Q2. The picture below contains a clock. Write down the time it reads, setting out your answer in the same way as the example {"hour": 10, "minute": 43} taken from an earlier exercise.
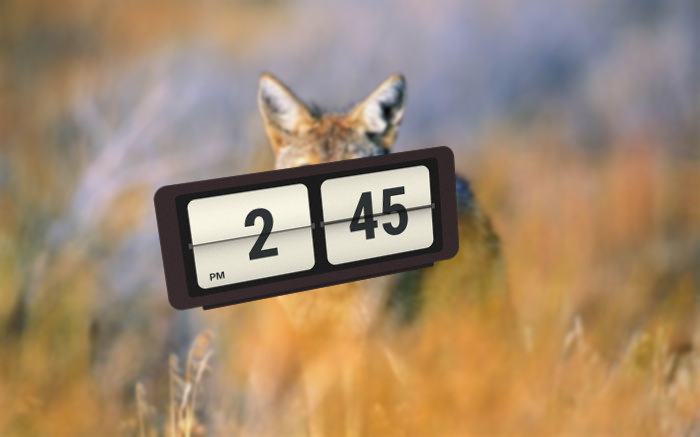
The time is {"hour": 2, "minute": 45}
